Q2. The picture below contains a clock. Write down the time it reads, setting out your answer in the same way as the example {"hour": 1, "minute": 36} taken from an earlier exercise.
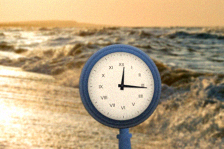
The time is {"hour": 12, "minute": 16}
